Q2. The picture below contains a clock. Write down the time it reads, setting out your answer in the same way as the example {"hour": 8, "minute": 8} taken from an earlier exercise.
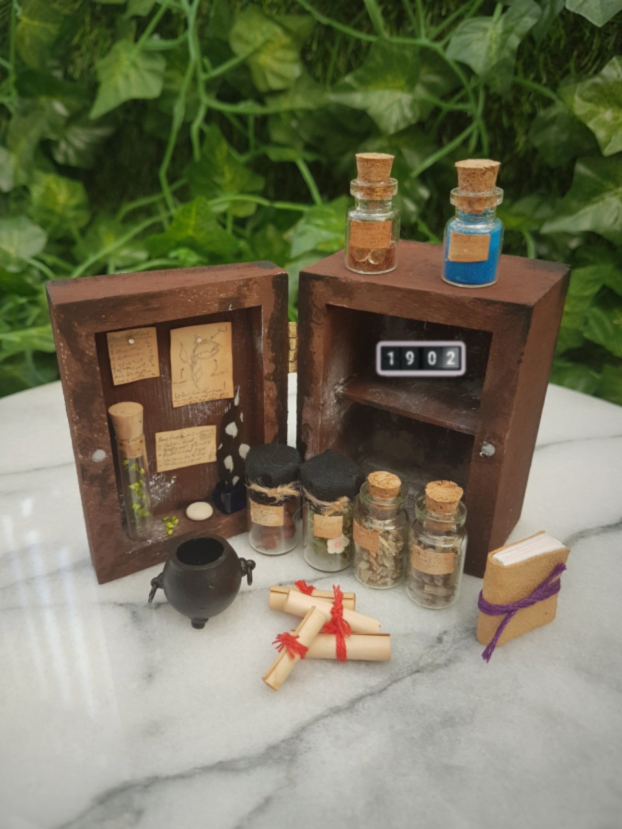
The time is {"hour": 19, "minute": 2}
